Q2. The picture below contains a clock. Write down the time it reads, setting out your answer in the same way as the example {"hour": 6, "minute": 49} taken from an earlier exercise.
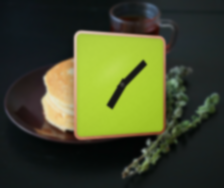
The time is {"hour": 7, "minute": 8}
